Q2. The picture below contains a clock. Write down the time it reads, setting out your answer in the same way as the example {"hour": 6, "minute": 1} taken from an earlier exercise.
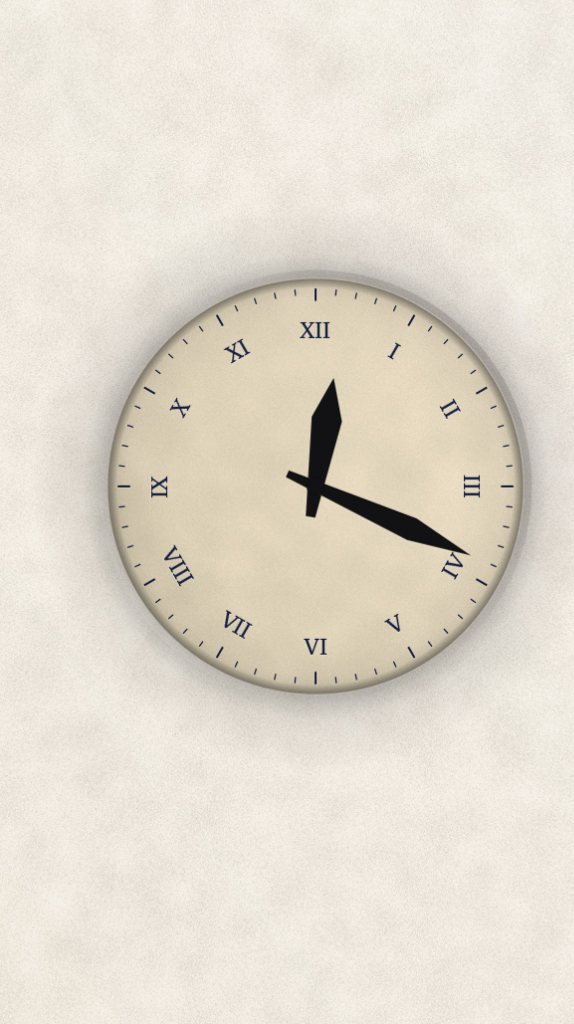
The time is {"hour": 12, "minute": 19}
